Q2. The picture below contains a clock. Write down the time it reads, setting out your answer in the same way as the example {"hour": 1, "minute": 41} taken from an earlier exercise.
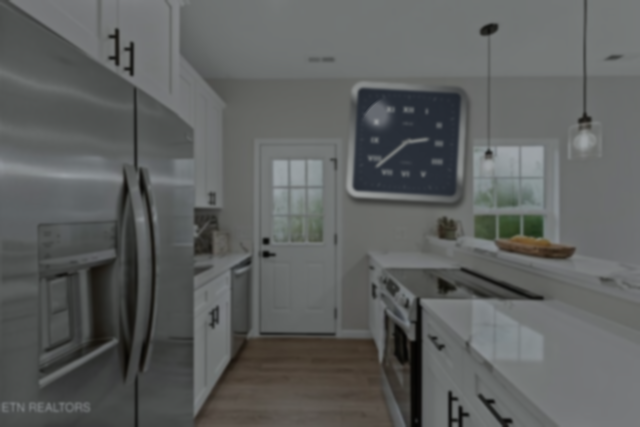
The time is {"hour": 2, "minute": 38}
